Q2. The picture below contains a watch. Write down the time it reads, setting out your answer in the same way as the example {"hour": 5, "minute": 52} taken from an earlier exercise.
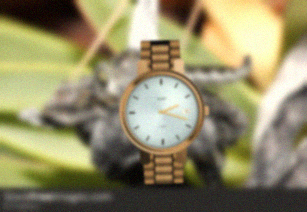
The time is {"hour": 2, "minute": 18}
